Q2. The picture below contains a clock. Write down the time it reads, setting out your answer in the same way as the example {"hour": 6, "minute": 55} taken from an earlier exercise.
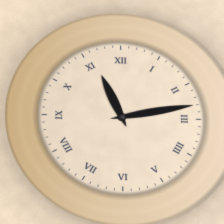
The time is {"hour": 11, "minute": 13}
